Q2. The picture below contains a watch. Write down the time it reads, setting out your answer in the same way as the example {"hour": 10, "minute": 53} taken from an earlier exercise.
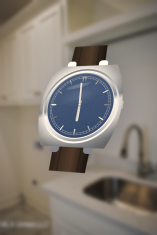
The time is {"hour": 5, "minute": 59}
